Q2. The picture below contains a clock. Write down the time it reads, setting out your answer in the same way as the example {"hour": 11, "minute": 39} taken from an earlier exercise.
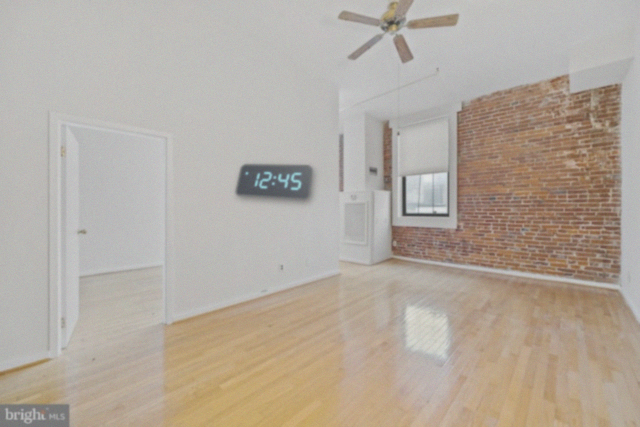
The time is {"hour": 12, "minute": 45}
